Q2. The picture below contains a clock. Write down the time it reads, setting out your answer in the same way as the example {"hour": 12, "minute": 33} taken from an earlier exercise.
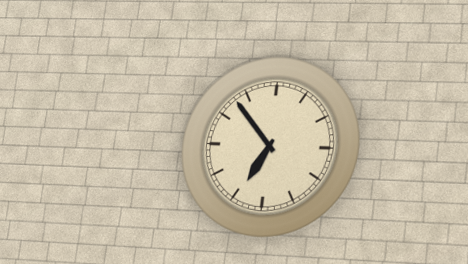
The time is {"hour": 6, "minute": 53}
